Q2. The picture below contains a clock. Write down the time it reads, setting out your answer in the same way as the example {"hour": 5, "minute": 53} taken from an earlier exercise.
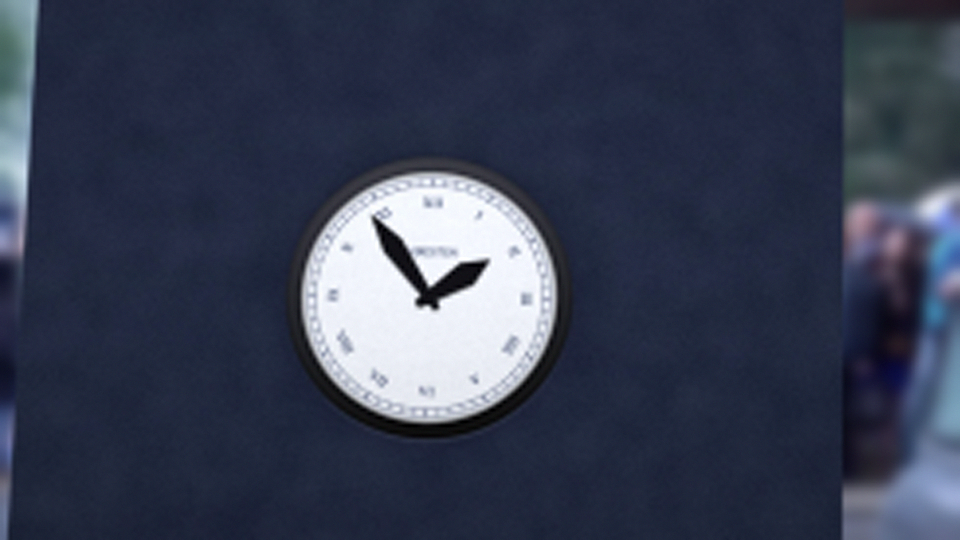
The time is {"hour": 1, "minute": 54}
